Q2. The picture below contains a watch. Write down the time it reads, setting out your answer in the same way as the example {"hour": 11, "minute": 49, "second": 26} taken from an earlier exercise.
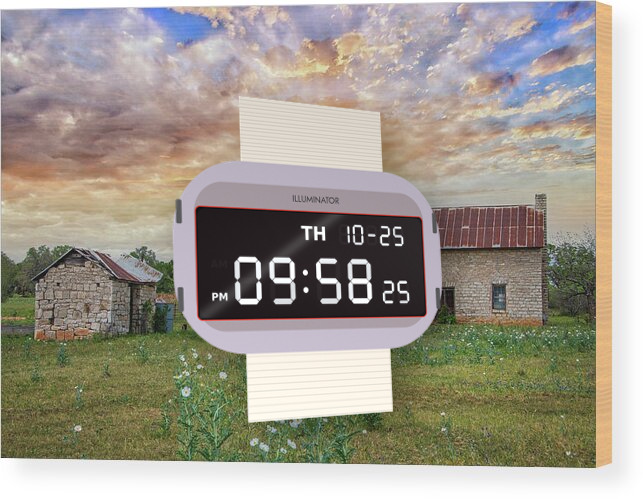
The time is {"hour": 9, "minute": 58, "second": 25}
